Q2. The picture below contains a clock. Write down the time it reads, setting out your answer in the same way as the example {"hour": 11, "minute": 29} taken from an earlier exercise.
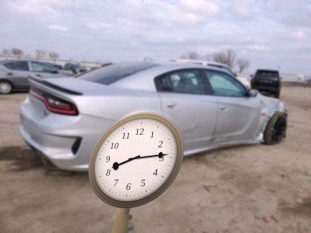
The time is {"hour": 8, "minute": 14}
